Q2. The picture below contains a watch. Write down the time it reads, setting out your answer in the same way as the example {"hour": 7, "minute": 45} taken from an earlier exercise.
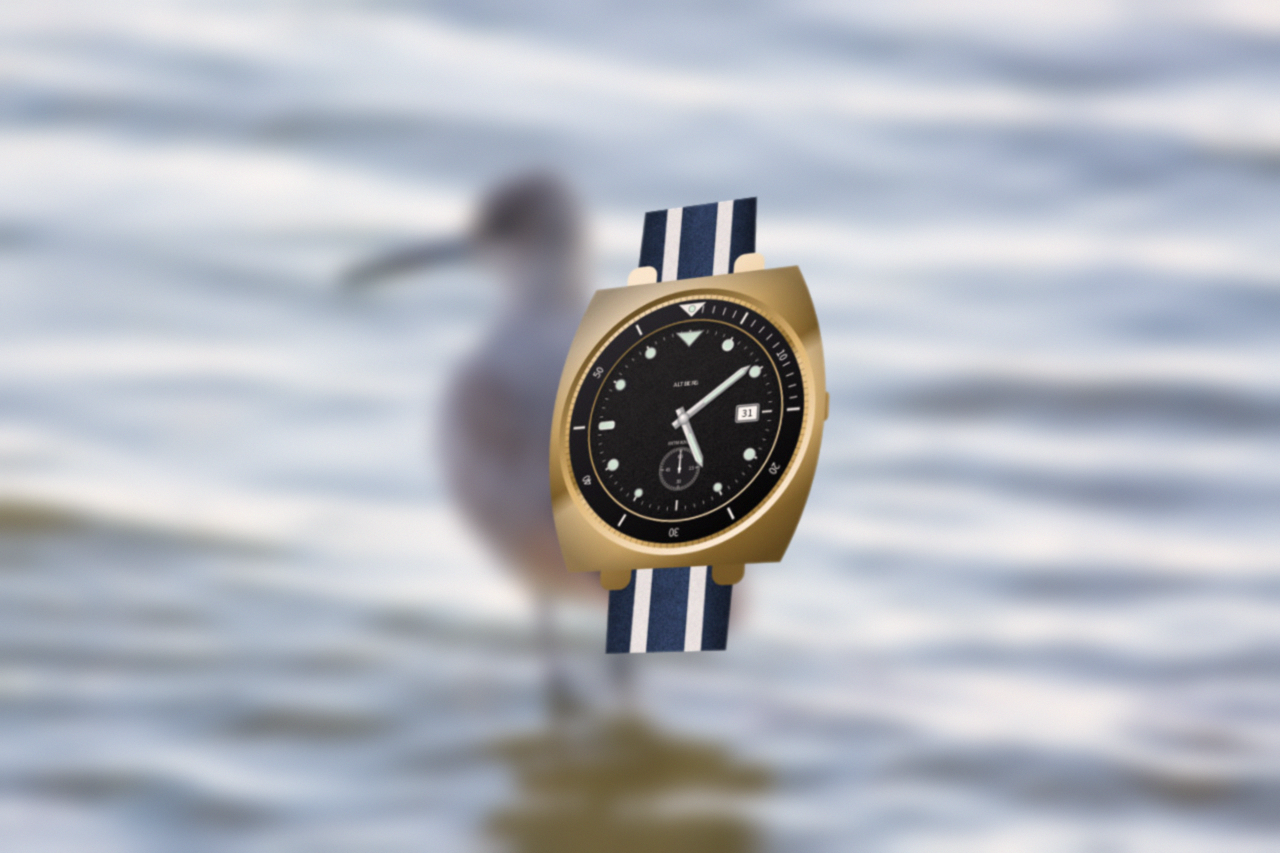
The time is {"hour": 5, "minute": 9}
